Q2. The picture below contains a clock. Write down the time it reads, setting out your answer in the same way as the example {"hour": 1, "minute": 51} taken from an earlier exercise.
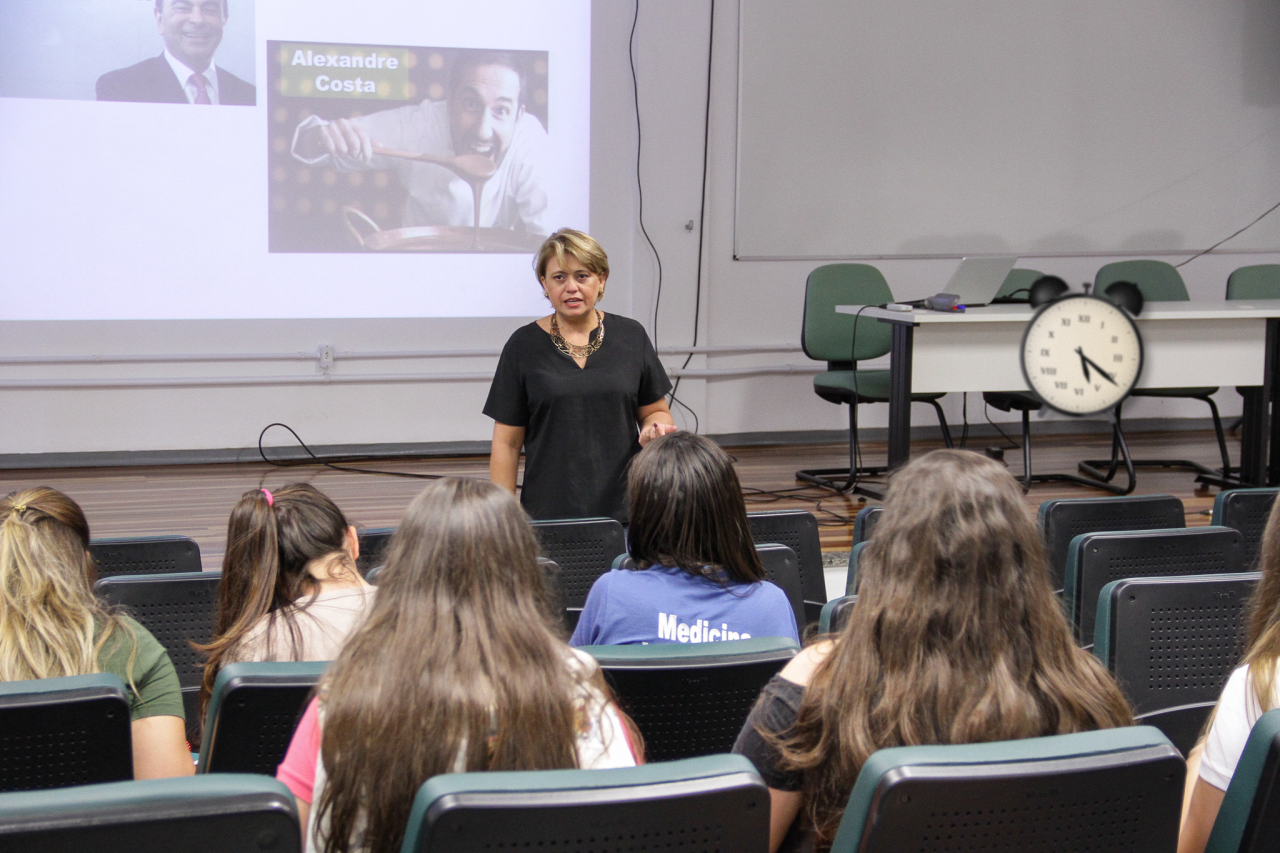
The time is {"hour": 5, "minute": 21}
